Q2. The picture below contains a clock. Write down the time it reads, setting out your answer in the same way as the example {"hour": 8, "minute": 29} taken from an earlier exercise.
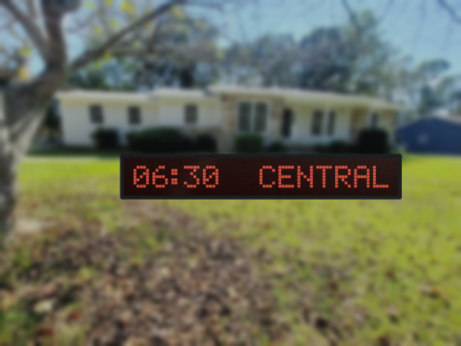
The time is {"hour": 6, "minute": 30}
